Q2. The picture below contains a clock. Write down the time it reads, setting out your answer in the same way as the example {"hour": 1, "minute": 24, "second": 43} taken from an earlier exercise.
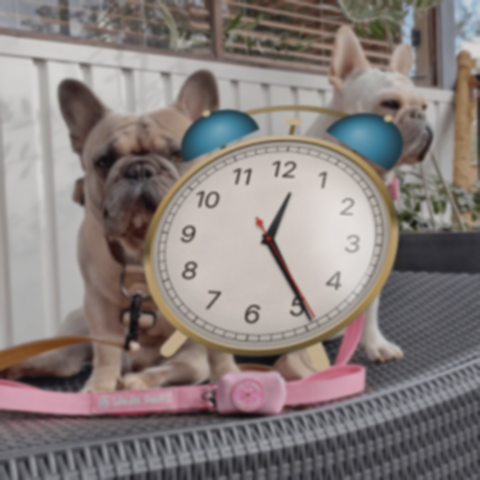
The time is {"hour": 12, "minute": 24, "second": 24}
